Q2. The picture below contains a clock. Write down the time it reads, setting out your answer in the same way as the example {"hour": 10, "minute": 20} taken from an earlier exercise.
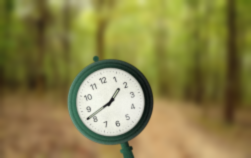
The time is {"hour": 1, "minute": 42}
